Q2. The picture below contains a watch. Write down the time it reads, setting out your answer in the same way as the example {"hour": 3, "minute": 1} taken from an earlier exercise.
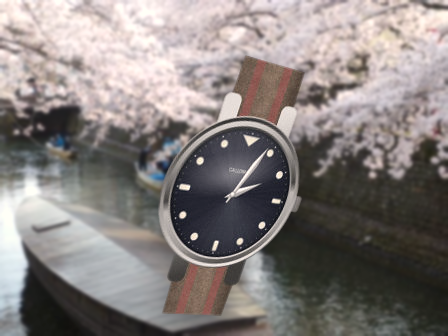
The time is {"hour": 2, "minute": 4}
